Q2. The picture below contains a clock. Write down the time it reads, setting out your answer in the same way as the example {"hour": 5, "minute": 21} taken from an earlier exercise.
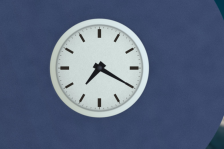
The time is {"hour": 7, "minute": 20}
